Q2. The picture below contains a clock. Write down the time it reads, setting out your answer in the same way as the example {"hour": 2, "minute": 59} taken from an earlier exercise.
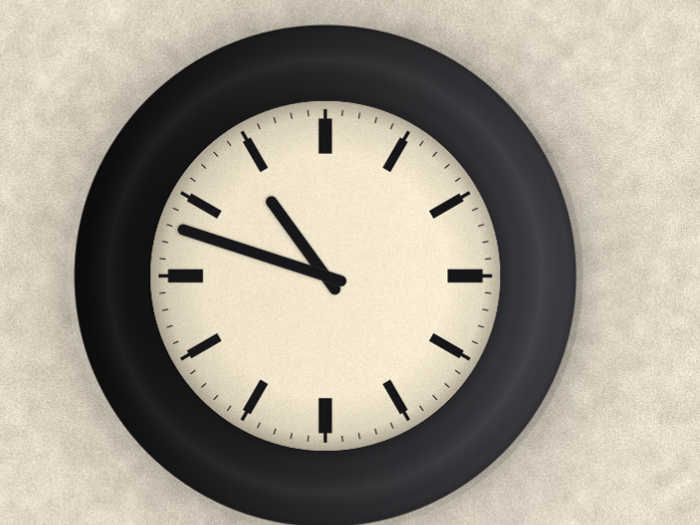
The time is {"hour": 10, "minute": 48}
